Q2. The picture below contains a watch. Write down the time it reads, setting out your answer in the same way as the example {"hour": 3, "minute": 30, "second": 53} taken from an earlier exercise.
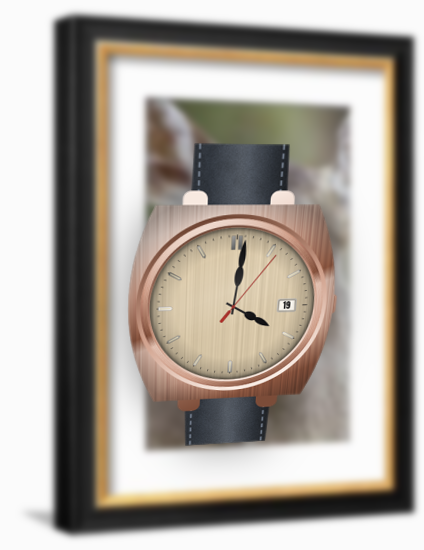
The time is {"hour": 4, "minute": 1, "second": 6}
